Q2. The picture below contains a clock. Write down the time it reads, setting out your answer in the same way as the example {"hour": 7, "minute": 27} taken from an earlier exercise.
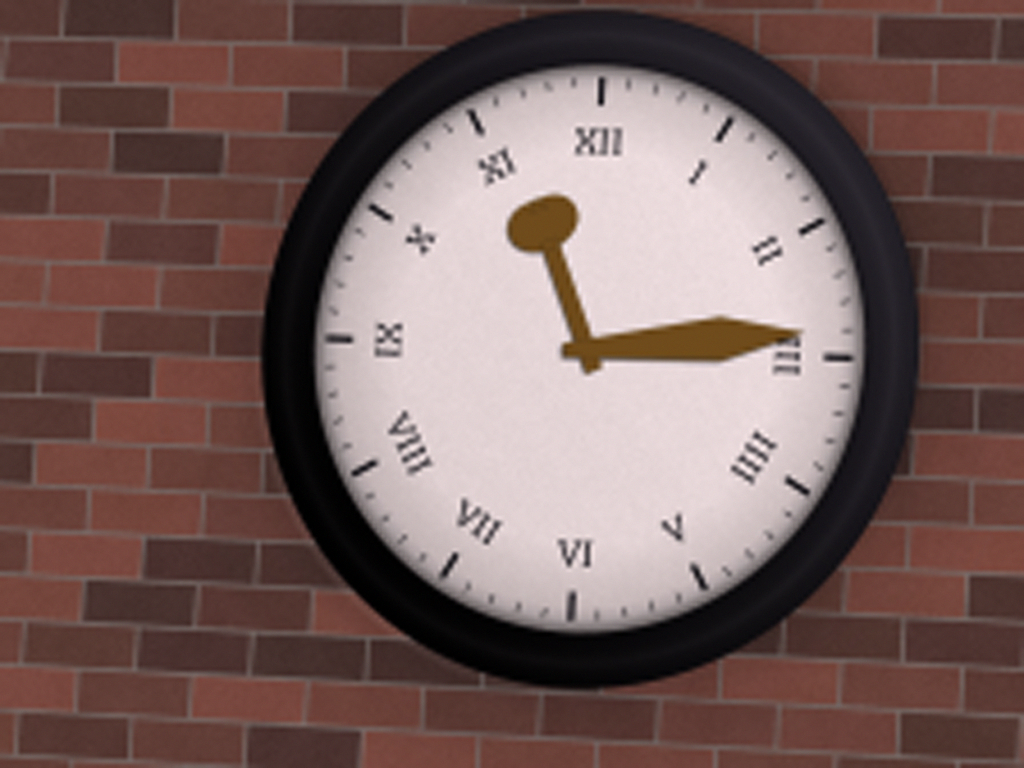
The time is {"hour": 11, "minute": 14}
